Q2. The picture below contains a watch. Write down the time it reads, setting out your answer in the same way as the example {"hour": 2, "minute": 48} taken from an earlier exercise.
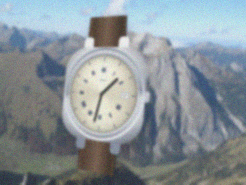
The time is {"hour": 1, "minute": 32}
